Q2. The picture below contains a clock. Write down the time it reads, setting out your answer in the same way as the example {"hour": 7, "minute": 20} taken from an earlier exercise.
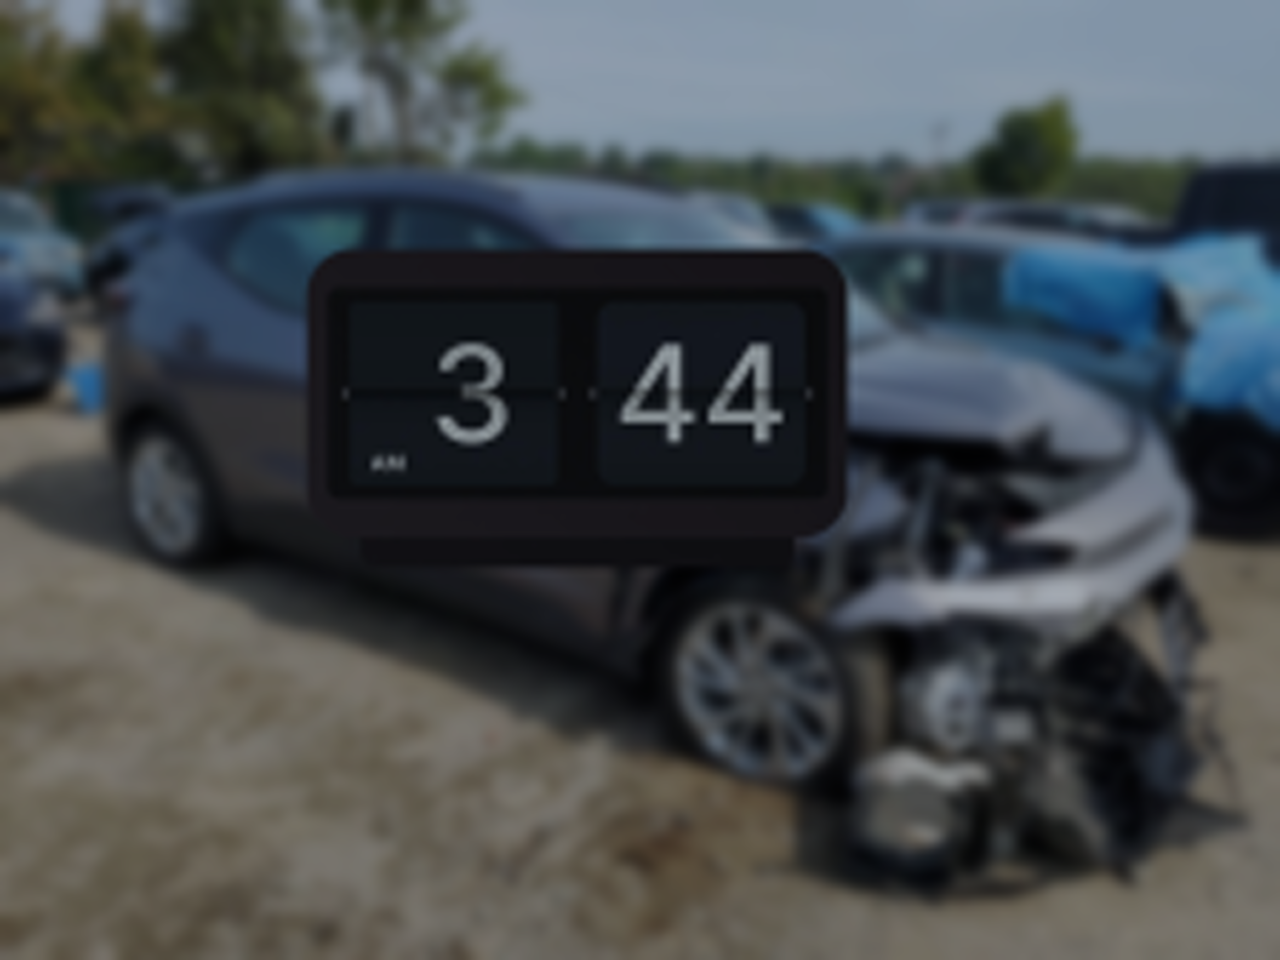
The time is {"hour": 3, "minute": 44}
